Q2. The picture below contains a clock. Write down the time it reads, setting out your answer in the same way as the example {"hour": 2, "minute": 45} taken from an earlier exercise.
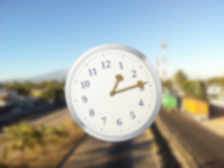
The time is {"hour": 1, "minute": 14}
